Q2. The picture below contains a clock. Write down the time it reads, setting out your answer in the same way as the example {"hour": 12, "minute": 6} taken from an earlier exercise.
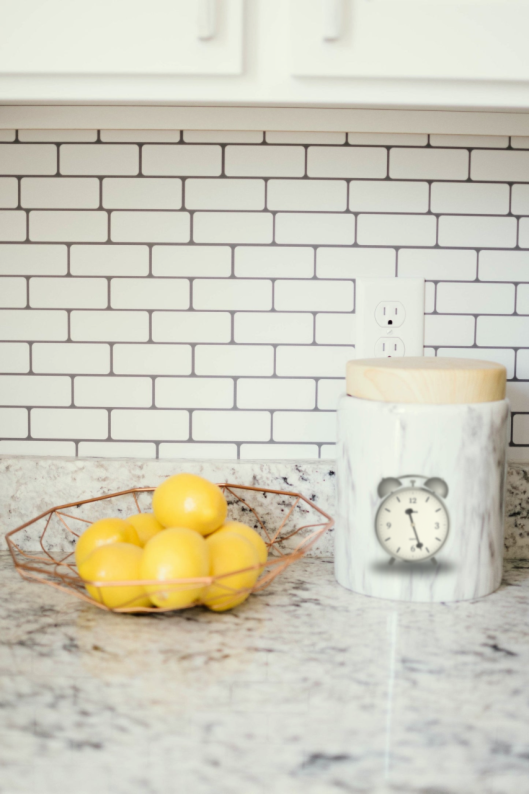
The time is {"hour": 11, "minute": 27}
